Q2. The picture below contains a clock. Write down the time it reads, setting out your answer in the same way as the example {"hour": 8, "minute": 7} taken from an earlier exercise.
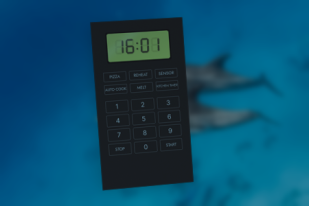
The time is {"hour": 16, "minute": 1}
